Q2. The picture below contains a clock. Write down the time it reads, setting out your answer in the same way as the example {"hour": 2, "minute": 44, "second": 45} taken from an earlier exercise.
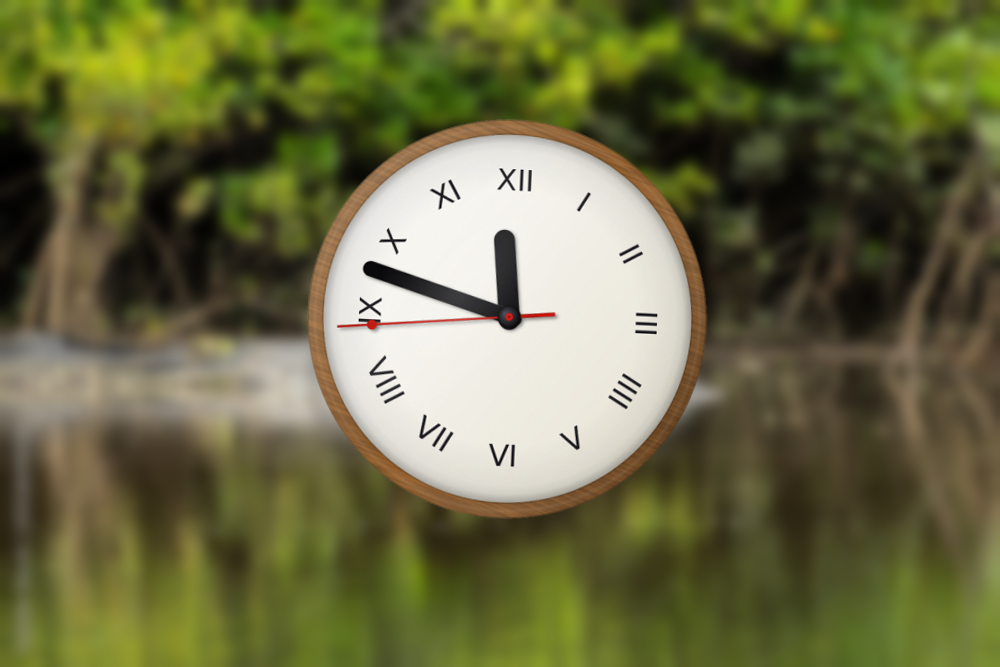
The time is {"hour": 11, "minute": 47, "second": 44}
